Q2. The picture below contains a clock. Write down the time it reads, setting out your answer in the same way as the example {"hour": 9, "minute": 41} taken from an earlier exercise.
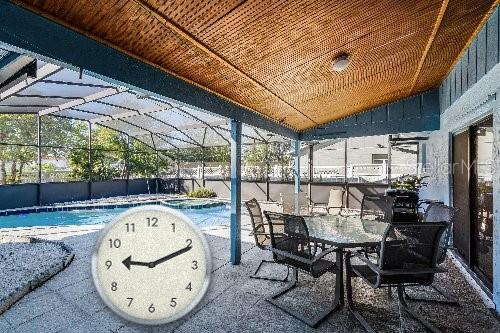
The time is {"hour": 9, "minute": 11}
